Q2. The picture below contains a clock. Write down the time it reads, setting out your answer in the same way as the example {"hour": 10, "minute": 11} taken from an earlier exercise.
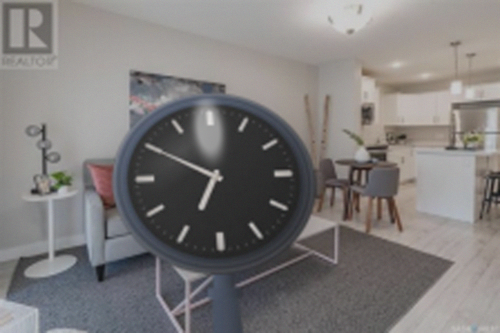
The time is {"hour": 6, "minute": 50}
